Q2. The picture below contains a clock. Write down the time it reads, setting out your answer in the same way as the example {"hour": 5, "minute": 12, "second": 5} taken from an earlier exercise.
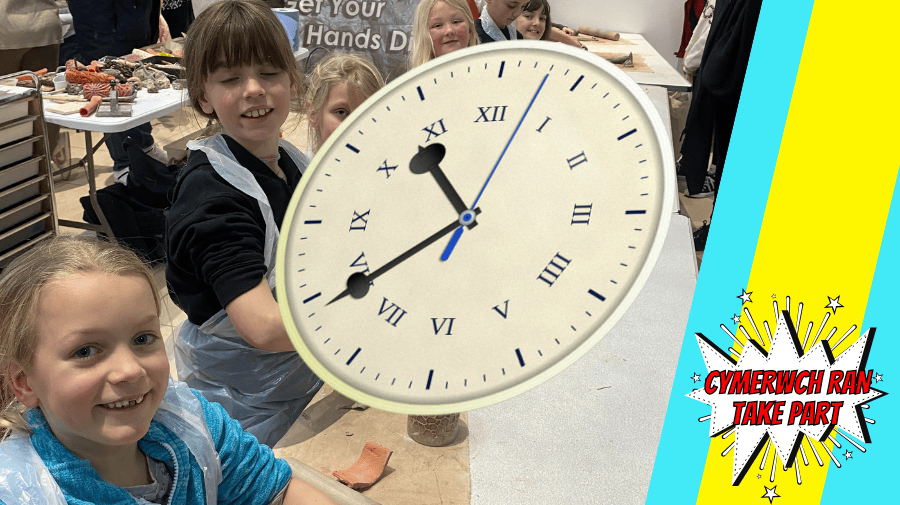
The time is {"hour": 10, "minute": 39, "second": 3}
